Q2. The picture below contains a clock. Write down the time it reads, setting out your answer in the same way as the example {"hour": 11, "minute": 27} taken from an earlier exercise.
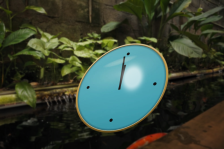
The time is {"hour": 11, "minute": 59}
